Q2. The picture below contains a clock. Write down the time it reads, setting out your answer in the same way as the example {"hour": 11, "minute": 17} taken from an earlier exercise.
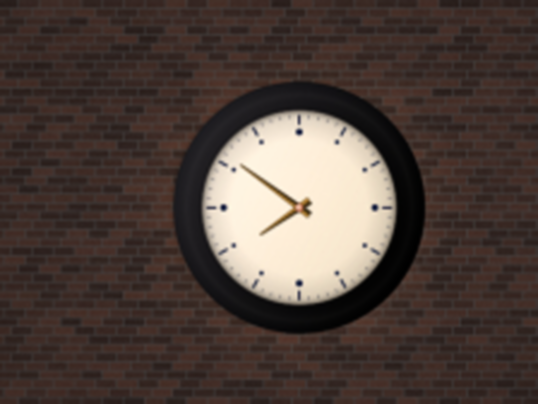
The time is {"hour": 7, "minute": 51}
